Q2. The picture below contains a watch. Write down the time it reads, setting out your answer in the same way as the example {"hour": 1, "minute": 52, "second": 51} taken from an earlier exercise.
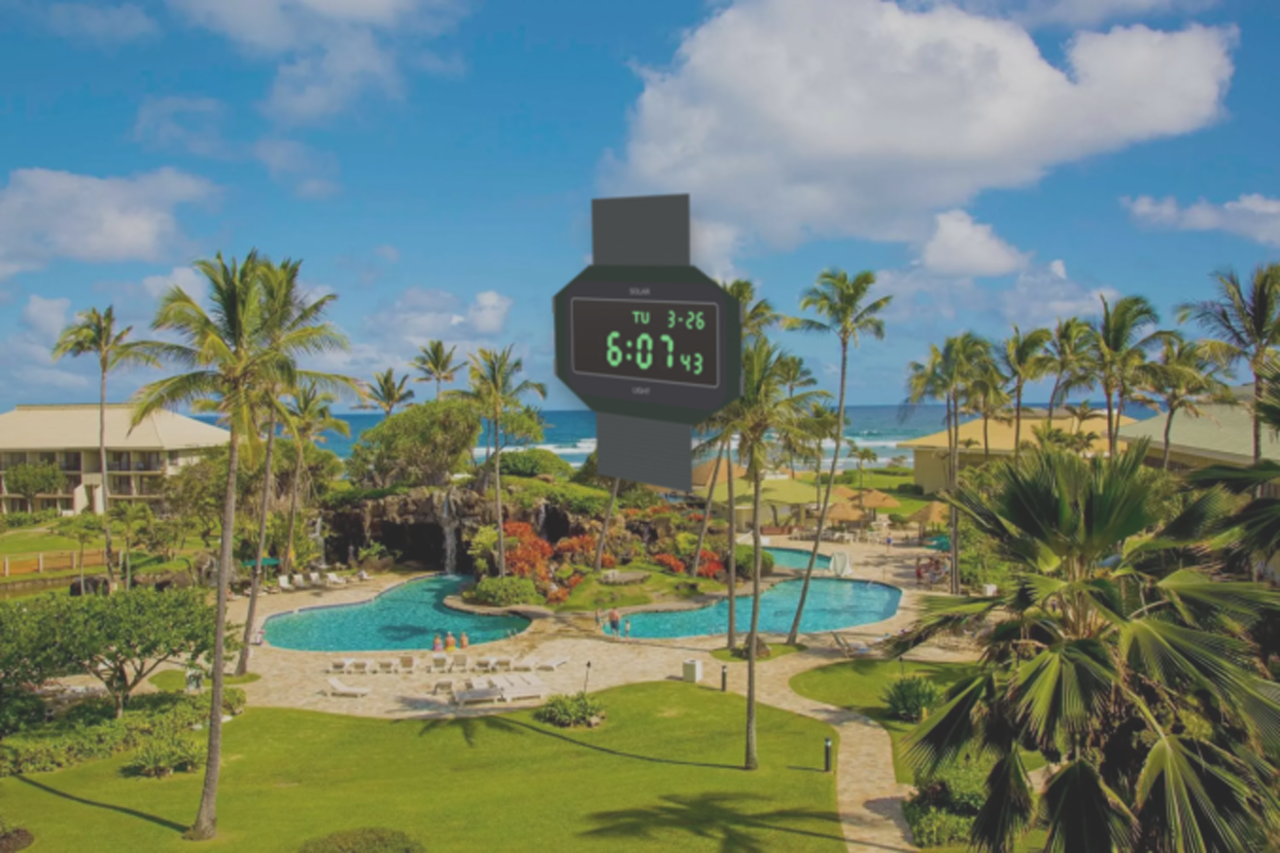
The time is {"hour": 6, "minute": 7, "second": 43}
